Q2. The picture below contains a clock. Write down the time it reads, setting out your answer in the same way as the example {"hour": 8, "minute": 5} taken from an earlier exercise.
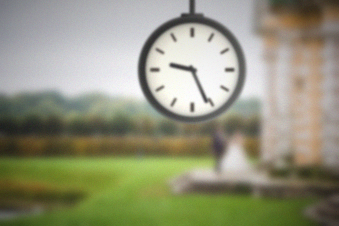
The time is {"hour": 9, "minute": 26}
